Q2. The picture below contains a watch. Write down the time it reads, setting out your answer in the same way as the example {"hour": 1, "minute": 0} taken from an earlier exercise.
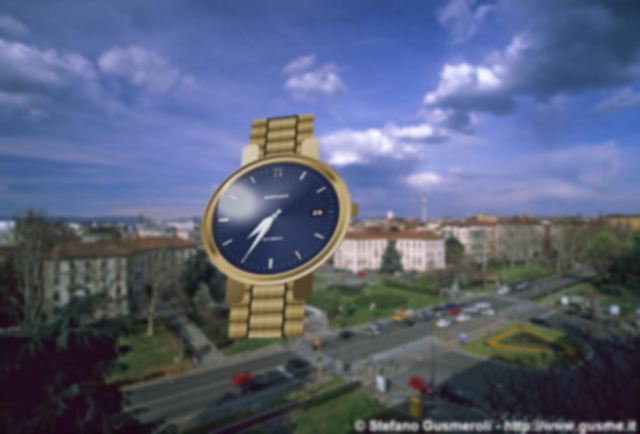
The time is {"hour": 7, "minute": 35}
